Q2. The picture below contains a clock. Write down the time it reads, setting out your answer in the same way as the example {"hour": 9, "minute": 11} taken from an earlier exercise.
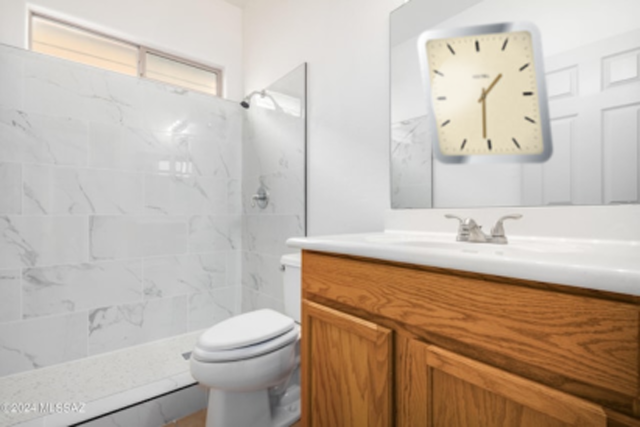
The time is {"hour": 1, "minute": 31}
